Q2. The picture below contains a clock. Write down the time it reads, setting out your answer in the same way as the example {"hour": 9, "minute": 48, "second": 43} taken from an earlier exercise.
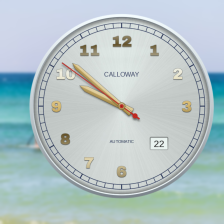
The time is {"hour": 9, "minute": 51, "second": 51}
